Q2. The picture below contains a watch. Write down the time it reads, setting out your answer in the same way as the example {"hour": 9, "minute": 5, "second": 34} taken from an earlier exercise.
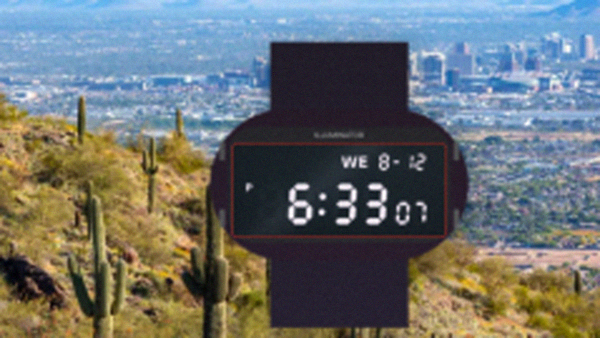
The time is {"hour": 6, "minute": 33, "second": 7}
